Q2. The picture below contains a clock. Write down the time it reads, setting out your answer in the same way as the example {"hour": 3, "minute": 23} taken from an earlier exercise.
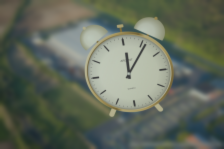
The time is {"hour": 12, "minute": 6}
